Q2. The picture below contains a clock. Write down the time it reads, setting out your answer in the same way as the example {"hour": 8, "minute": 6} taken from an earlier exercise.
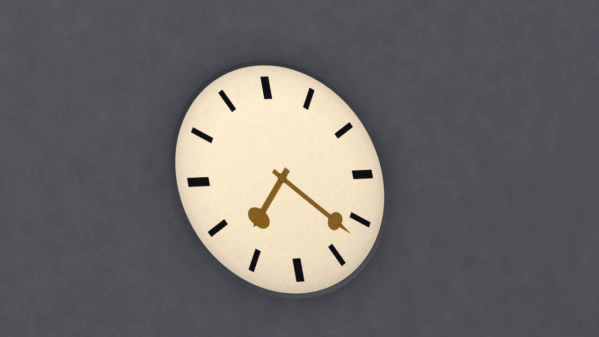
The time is {"hour": 7, "minute": 22}
